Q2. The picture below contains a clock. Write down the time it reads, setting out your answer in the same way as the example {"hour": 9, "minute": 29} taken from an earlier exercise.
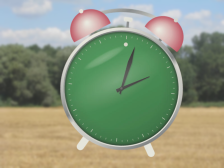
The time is {"hour": 2, "minute": 2}
